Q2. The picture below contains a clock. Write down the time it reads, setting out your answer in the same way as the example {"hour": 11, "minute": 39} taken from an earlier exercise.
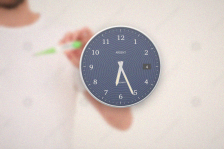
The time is {"hour": 6, "minute": 26}
